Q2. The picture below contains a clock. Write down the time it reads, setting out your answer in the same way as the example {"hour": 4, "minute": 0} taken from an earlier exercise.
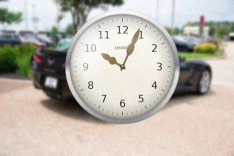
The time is {"hour": 10, "minute": 4}
